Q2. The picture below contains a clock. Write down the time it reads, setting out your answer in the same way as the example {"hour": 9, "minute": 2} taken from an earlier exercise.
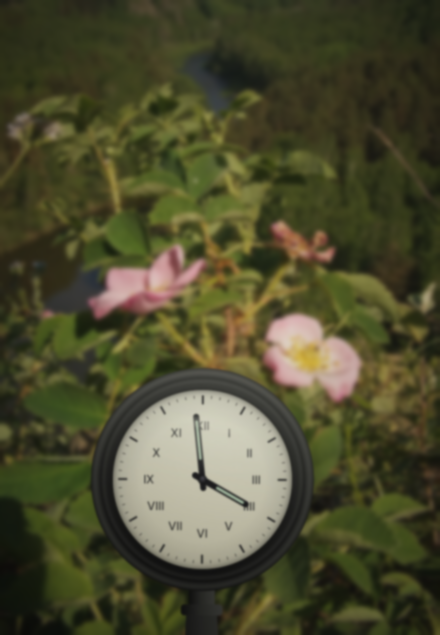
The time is {"hour": 3, "minute": 59}
